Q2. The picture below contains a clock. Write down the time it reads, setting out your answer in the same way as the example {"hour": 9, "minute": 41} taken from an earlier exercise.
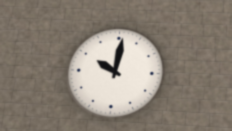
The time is {"hour": 10, "minute": 1}
